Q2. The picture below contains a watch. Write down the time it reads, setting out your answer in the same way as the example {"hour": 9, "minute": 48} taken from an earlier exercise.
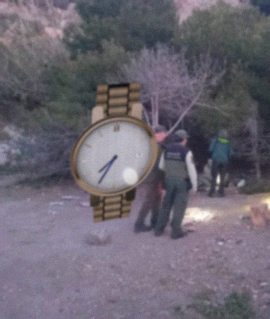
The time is {"hour": 7, "minute": 35}
